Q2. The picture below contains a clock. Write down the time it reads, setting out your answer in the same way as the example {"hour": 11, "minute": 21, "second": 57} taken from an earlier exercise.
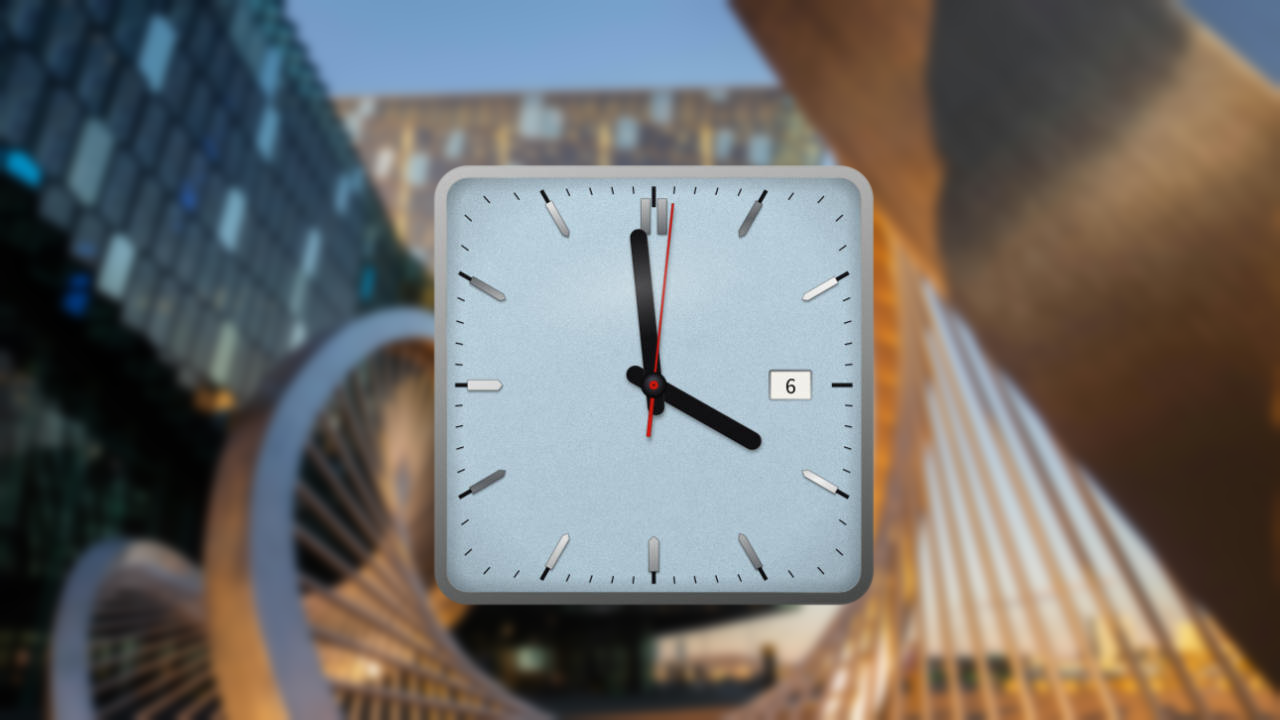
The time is {"hour": 3, "minute": 59, "second": 1}
